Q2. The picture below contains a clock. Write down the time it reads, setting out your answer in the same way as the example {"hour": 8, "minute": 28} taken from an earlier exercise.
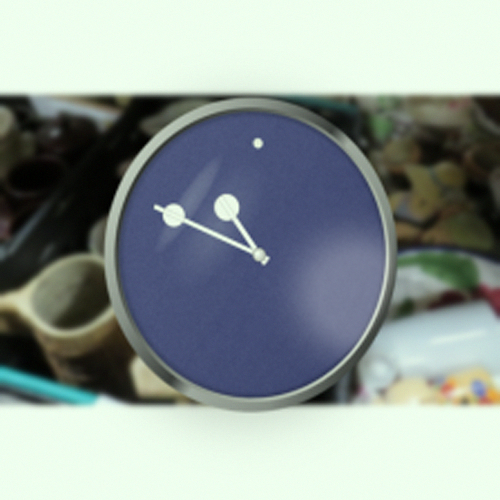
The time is {"hour": 10, "minute": 49}
